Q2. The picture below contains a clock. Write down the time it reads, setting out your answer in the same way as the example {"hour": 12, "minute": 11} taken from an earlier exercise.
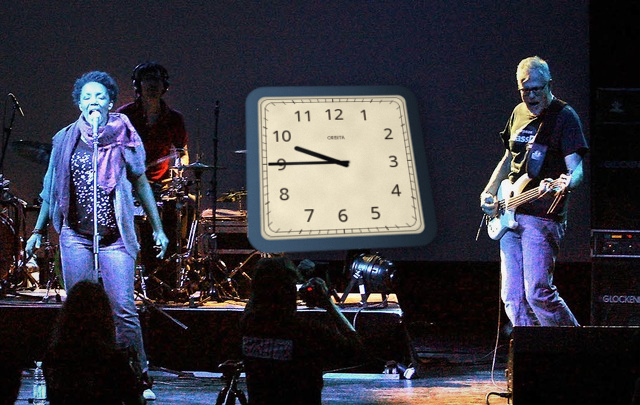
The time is {"hour": 9, "minute": 45}
